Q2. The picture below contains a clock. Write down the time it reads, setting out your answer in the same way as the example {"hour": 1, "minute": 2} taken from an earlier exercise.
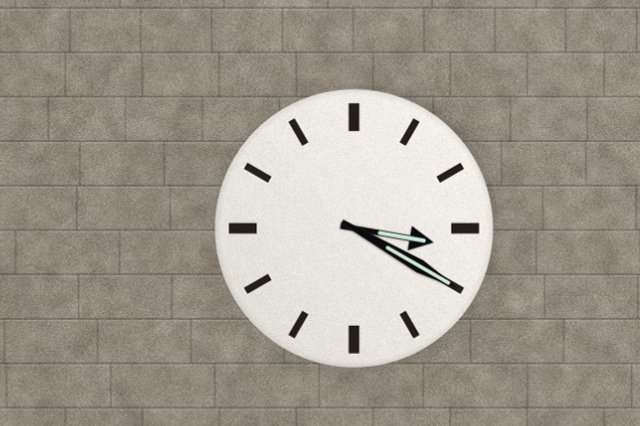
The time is {"hour": 3, "minute": 20}
